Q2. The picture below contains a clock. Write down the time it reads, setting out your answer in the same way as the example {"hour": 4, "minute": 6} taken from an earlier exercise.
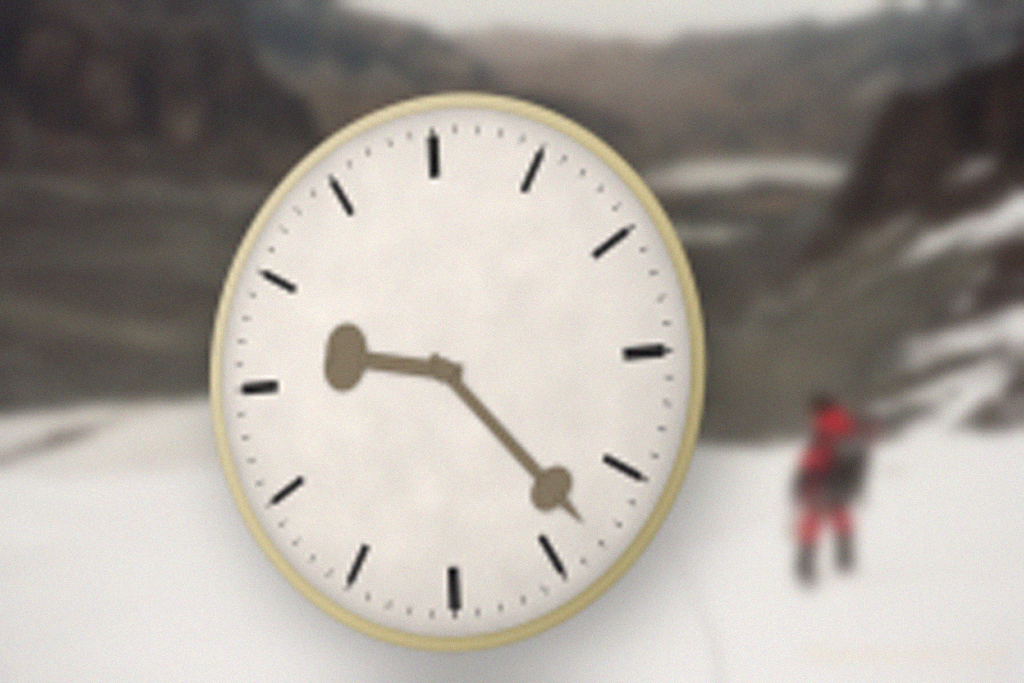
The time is {"hour": 9, "minute": 23}
